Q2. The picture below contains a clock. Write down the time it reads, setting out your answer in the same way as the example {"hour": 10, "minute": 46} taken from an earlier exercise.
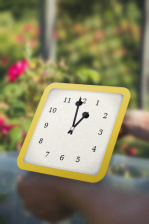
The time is {"hour": 12, "minute": 59}
